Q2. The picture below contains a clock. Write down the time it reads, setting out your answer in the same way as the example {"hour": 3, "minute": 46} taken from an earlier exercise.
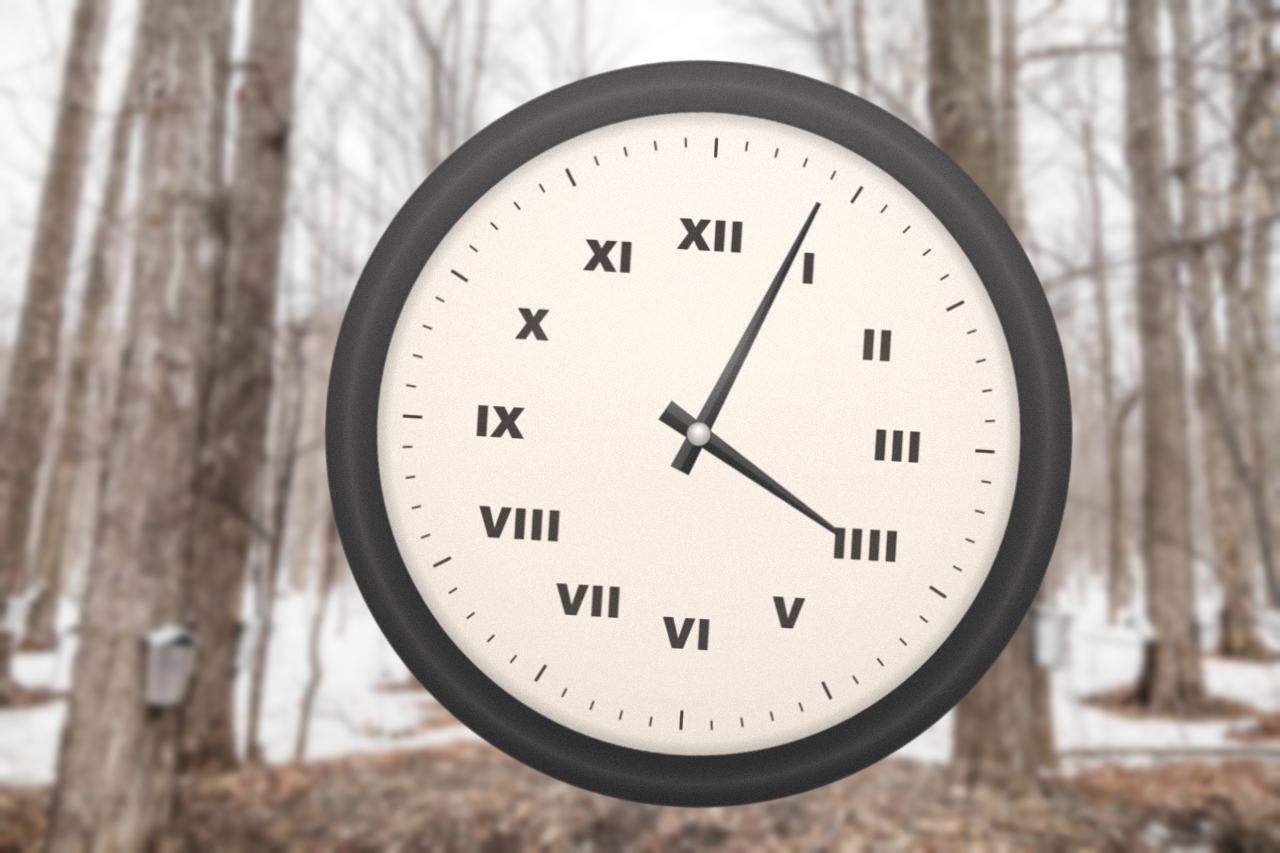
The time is {"hour": 4, "minute": 4}
